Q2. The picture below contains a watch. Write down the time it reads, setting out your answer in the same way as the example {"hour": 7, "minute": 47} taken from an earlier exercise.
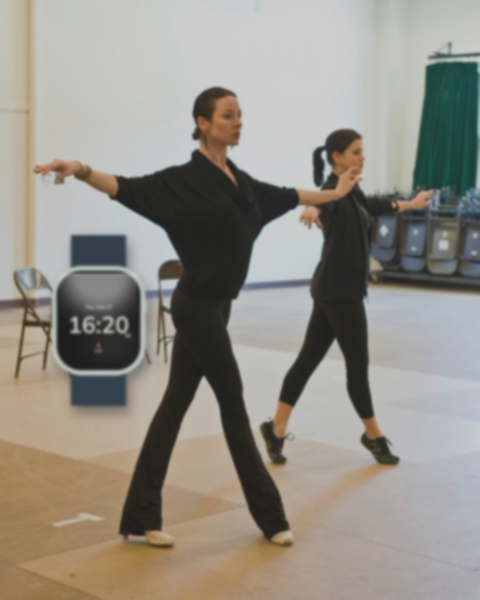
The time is {"hour": 16, "minute": 20}
